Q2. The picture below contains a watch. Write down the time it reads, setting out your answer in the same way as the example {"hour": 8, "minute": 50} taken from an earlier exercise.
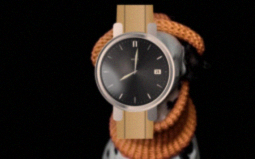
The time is {"hour": 8, "minute": 1}
